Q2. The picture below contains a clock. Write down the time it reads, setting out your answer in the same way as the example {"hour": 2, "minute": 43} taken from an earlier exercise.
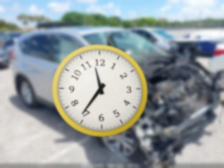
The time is {"hour": 11, "minute": 36}
